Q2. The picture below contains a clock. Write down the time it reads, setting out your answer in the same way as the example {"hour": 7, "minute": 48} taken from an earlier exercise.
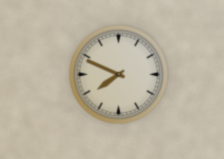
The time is {"hour": 7, "minute": 49}
